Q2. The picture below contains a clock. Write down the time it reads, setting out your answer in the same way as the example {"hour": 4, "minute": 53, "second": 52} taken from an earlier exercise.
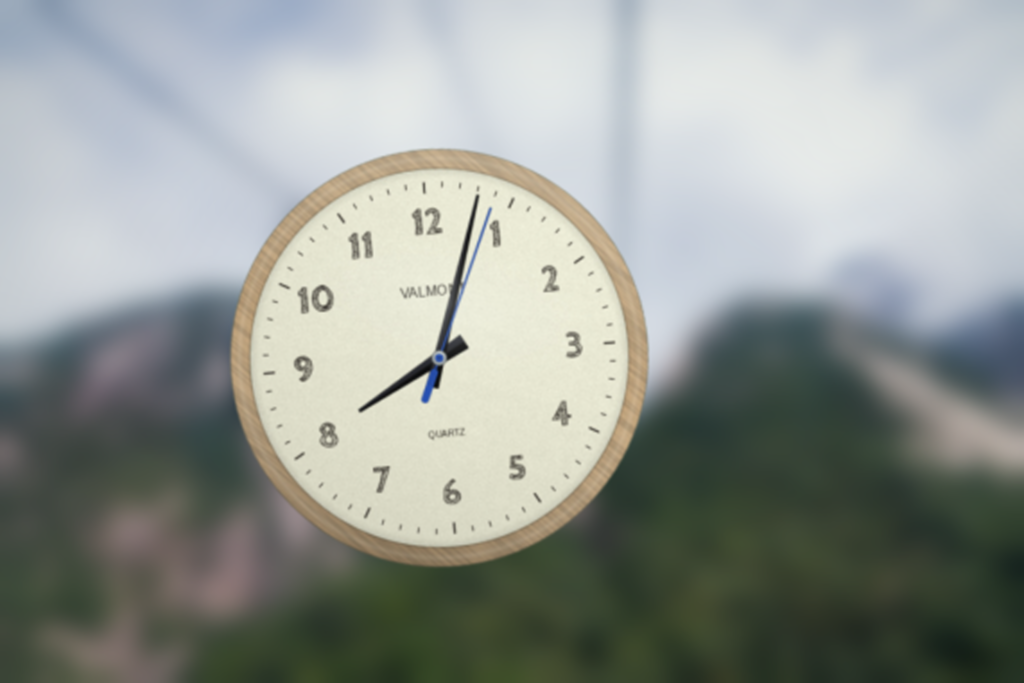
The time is {"hour": 8, "minute": 3, "second": 4}
